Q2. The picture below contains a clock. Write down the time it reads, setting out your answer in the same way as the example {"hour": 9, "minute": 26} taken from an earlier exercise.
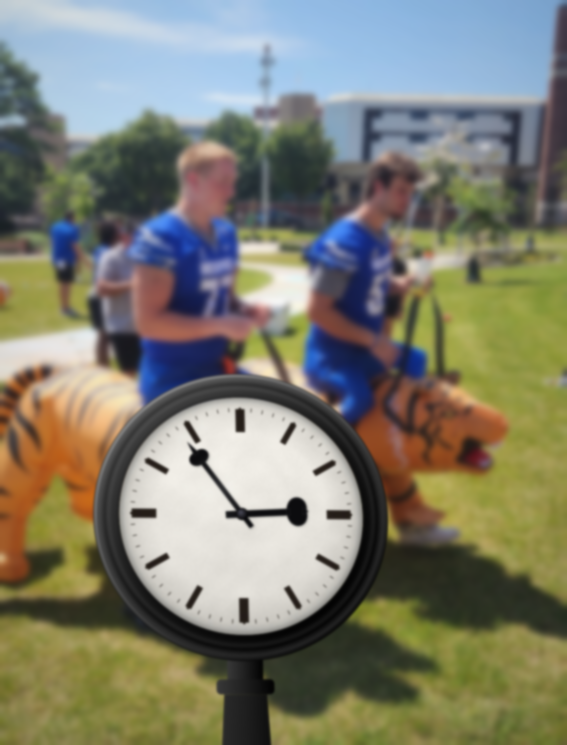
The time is {"hour": 2, "minute": 54}
